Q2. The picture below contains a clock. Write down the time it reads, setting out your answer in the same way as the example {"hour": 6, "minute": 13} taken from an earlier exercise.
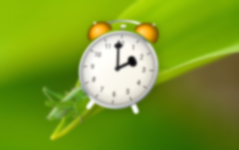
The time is {"hour": 1, "minute": 59}
